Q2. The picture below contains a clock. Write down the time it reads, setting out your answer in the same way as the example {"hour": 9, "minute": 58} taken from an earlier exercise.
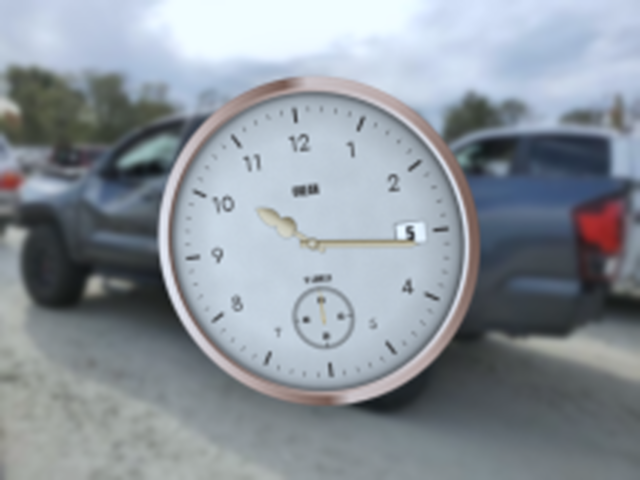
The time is {"hour": 10, "minute": 16}
